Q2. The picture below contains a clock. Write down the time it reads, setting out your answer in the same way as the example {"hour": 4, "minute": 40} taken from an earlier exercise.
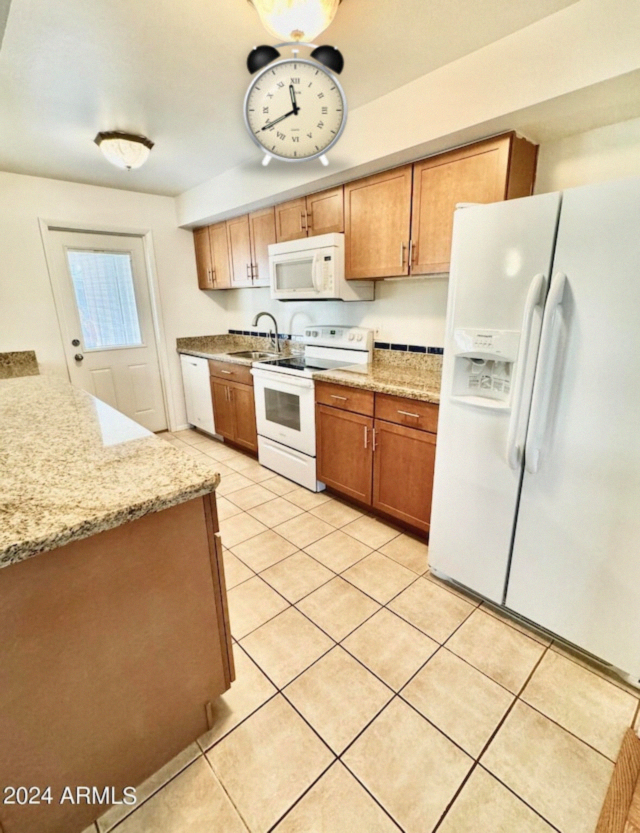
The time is {"hour": 11, "minute": 40}
